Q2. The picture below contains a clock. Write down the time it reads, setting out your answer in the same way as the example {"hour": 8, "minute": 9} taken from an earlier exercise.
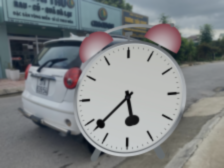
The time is {"hour": 5, "minute": 38}
